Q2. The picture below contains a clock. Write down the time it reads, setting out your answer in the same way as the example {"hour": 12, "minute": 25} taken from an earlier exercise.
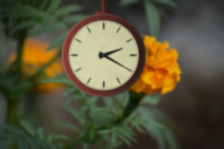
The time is {"hour": 2, "minute": 20}
